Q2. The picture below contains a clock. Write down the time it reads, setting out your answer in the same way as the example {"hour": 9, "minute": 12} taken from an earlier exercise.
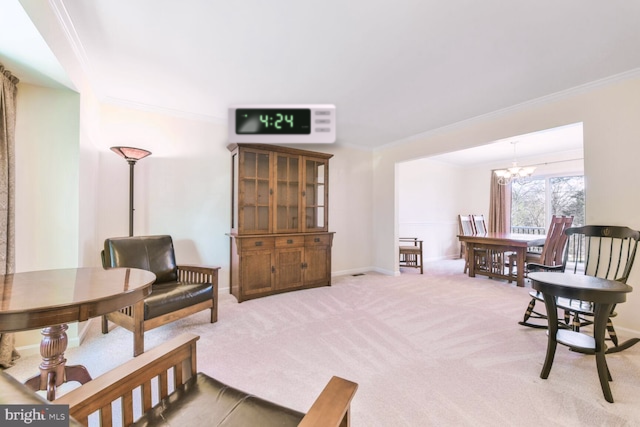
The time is {"hour": 4, "minute": 24}
